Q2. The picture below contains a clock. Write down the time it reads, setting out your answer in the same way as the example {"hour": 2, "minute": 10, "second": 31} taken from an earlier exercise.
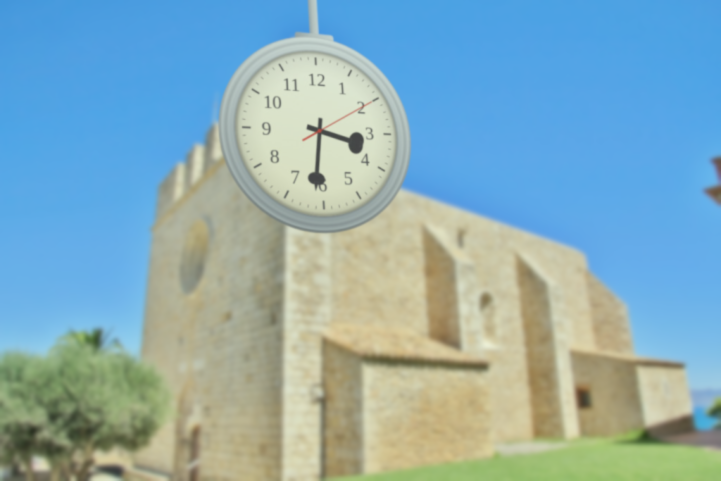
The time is {"hour": 3, "minute": 31, "second": 10}
